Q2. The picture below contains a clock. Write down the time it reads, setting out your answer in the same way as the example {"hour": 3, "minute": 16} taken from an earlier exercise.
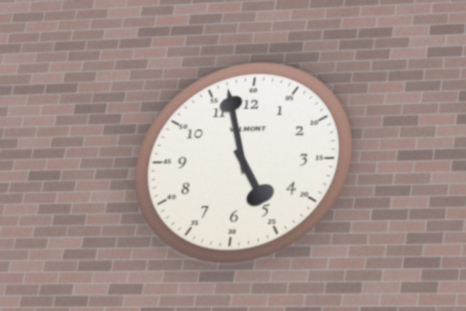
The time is {"hour": 4, "minute": 57}
